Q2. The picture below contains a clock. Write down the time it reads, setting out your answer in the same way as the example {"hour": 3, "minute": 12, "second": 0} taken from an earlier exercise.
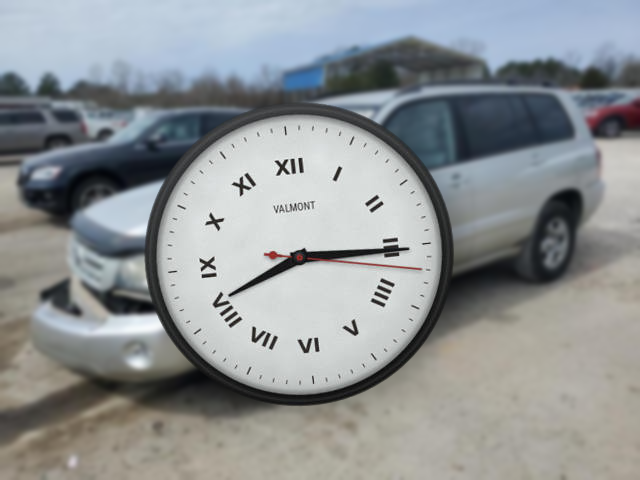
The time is {"hour": 8, "minute": 15, "second": 17}
